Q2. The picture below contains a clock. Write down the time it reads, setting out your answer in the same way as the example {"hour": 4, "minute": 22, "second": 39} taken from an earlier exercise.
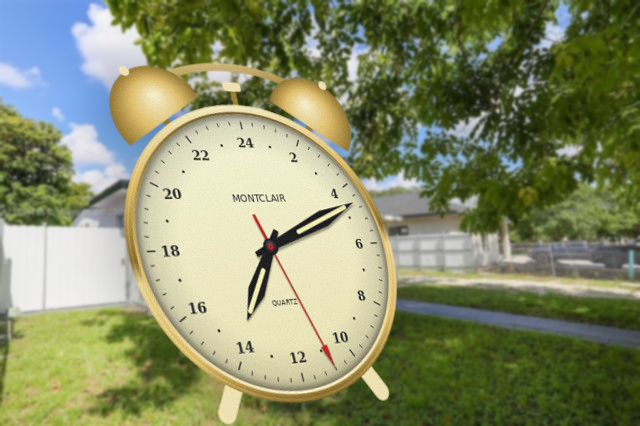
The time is {"hour": 14, "minute": 11, "second": 27}
